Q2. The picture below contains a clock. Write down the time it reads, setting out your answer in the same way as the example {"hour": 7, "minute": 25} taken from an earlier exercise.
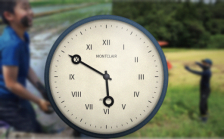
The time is {"hour": 5, "minute": 50}
